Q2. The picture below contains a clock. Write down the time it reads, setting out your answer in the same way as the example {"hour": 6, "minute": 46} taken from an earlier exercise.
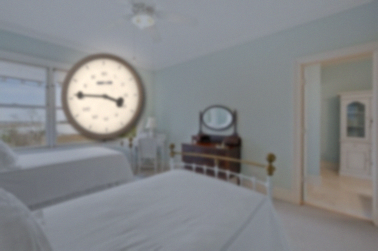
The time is {"hour": 3, "minute": 46}
